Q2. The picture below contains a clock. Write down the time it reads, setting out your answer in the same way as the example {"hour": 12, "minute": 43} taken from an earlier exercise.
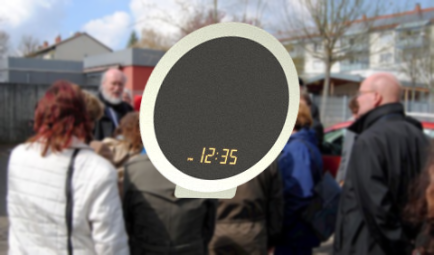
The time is {"hour": 12, "minute": 35}
